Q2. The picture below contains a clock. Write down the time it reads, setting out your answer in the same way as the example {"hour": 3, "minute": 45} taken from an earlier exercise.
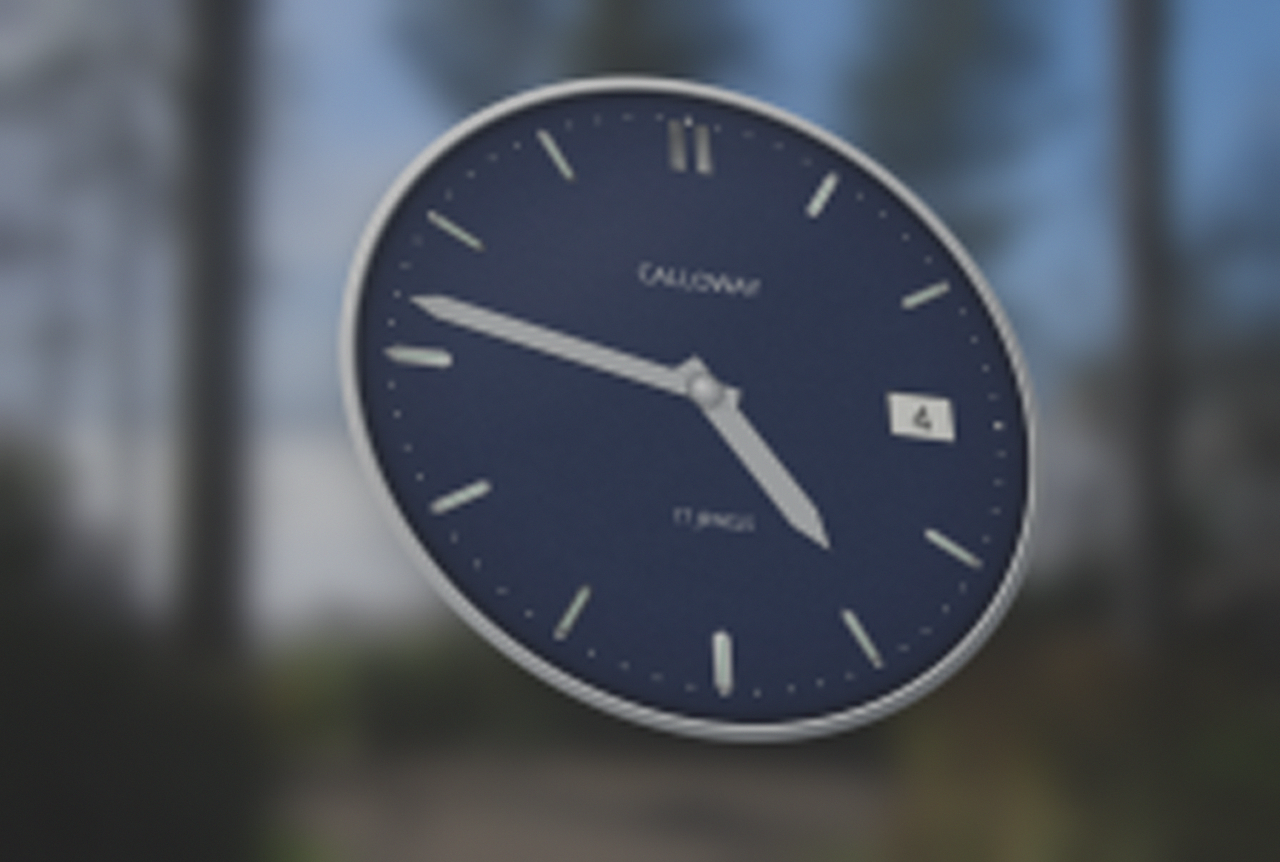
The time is {"hour": 4, "minute": 47}
